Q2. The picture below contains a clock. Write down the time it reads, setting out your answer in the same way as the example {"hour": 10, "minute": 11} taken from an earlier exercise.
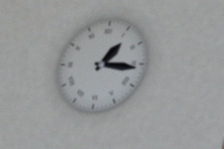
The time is {"hour": 1, "minute": 16}
